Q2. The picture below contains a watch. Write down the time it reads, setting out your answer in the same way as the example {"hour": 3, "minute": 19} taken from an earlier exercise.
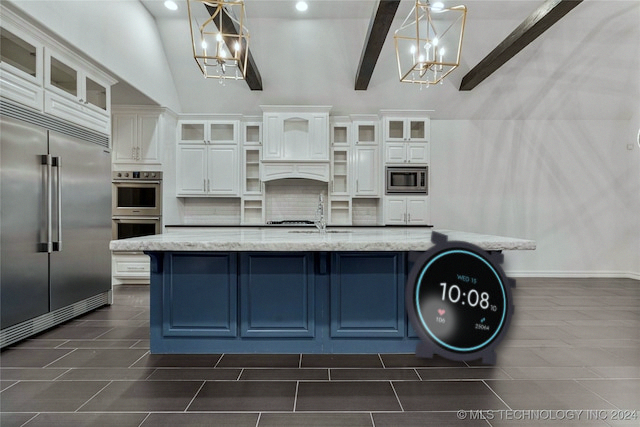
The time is {"hour": 10, "minute": 8}
